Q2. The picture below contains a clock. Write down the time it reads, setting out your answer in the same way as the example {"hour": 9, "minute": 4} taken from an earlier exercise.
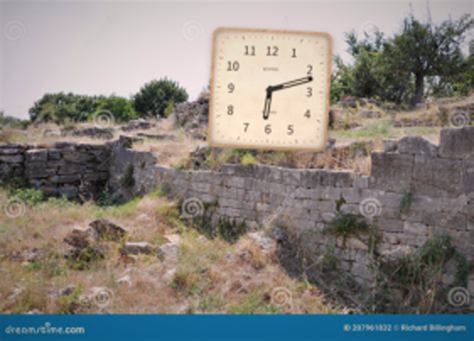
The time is {"hour": 6, "minute": 12}
